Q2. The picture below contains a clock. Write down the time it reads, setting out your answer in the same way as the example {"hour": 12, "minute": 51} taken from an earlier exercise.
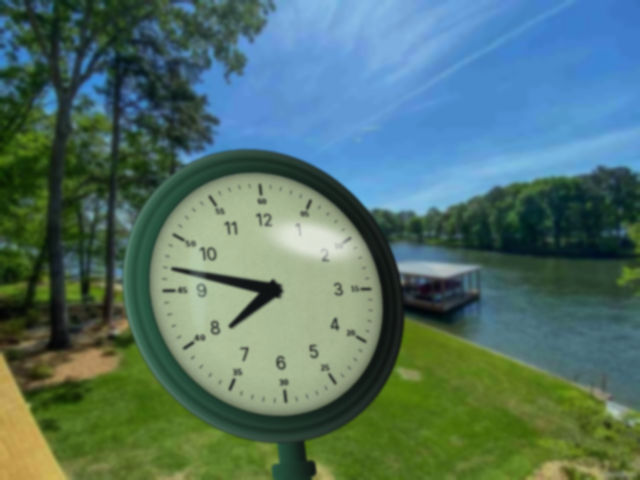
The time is {"hour": 7, "minute": 47}
